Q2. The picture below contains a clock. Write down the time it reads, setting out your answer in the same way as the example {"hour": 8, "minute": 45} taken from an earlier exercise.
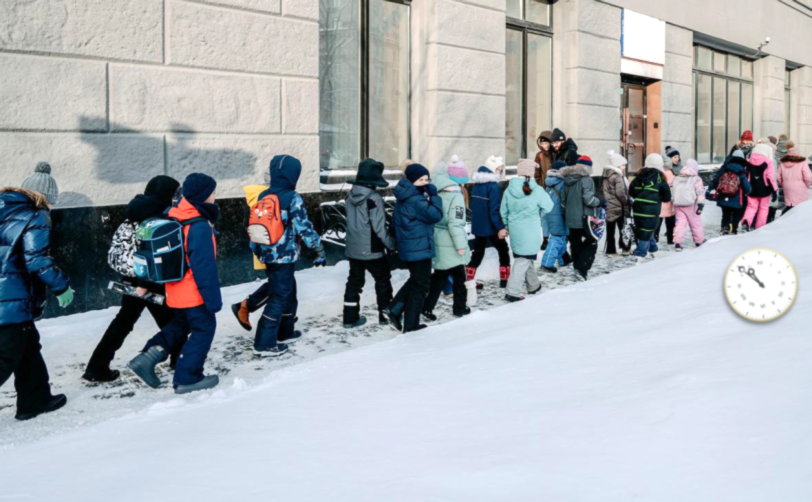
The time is {"hour": 10, "minute": 52}
